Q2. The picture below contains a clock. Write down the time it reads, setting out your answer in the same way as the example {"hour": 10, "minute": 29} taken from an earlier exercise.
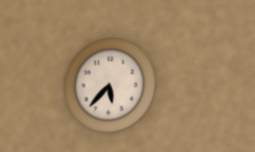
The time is {"hour": 5, "minute": 37}
